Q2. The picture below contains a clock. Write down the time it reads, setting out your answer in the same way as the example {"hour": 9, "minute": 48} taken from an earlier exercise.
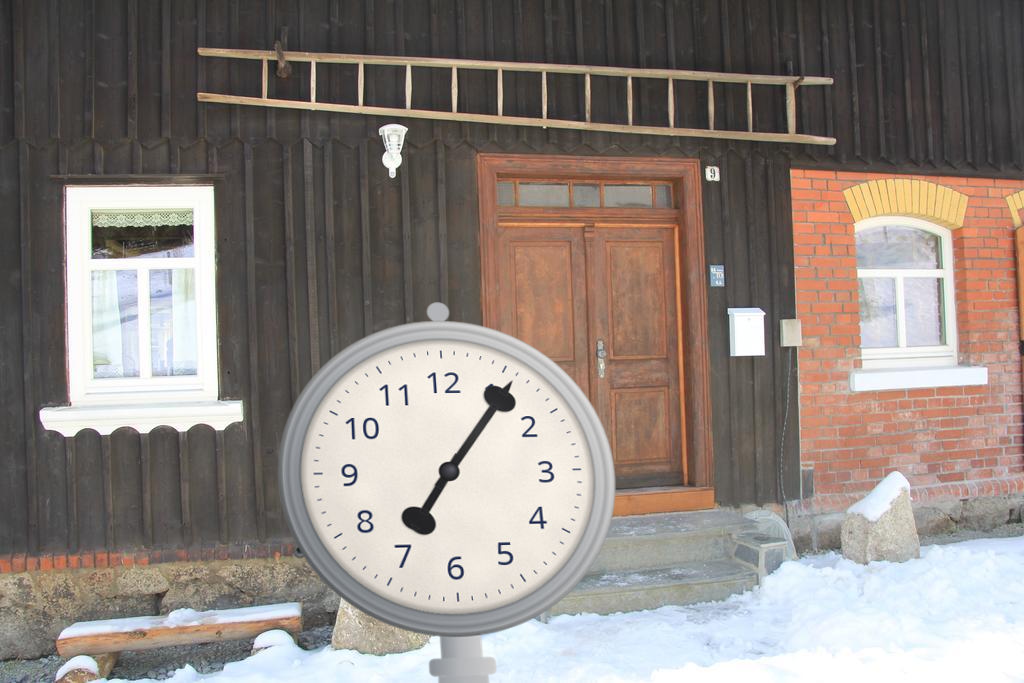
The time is {"hour": 7, "minute": 6}
